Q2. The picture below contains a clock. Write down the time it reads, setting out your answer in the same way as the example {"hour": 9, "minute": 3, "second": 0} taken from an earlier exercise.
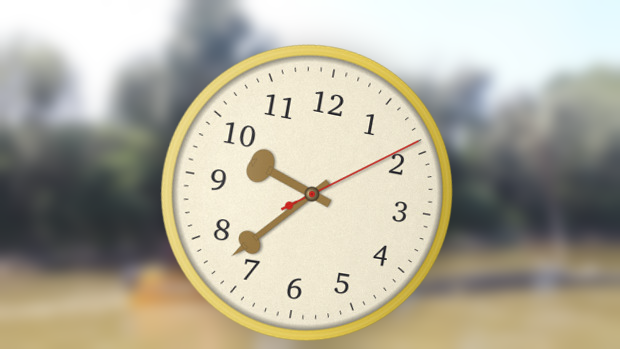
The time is {"hour": 9, "minute": 37, "second": 9}
